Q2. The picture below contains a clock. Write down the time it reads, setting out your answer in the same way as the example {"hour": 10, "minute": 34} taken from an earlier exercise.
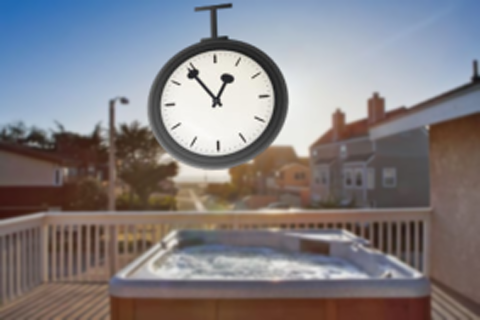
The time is {"hour": 12, "minute": 54}
